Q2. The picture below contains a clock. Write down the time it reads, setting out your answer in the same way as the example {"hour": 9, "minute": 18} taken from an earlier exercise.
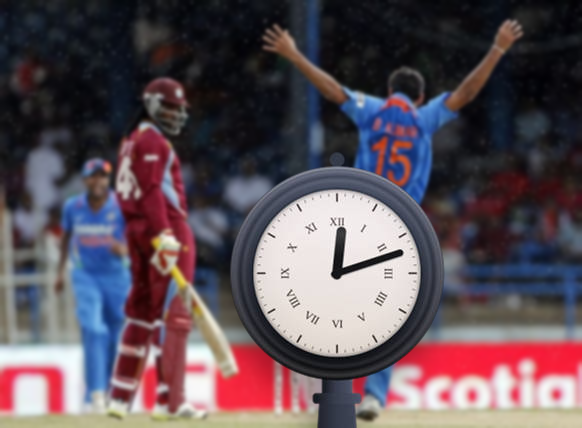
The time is {"hour": 12, "minute": 12}
